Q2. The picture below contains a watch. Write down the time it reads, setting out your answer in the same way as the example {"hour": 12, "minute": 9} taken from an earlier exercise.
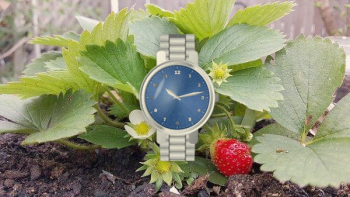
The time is {"hour": 10, "minute": 13}
